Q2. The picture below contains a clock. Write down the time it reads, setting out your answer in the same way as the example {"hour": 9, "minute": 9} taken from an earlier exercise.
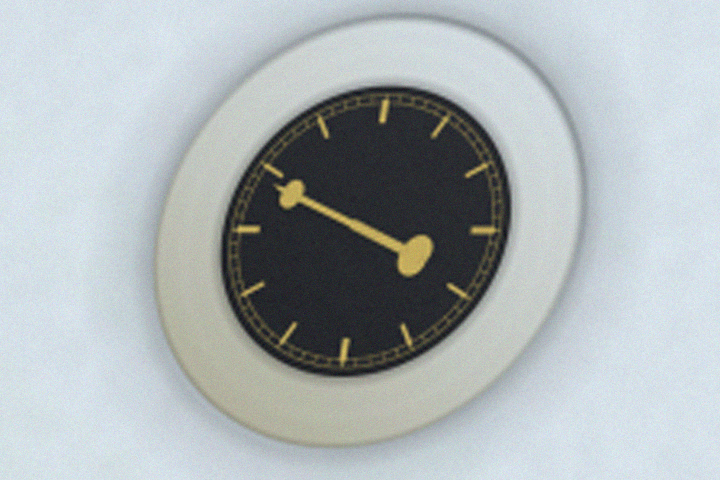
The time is {"hour": 3, "minute": 49}
